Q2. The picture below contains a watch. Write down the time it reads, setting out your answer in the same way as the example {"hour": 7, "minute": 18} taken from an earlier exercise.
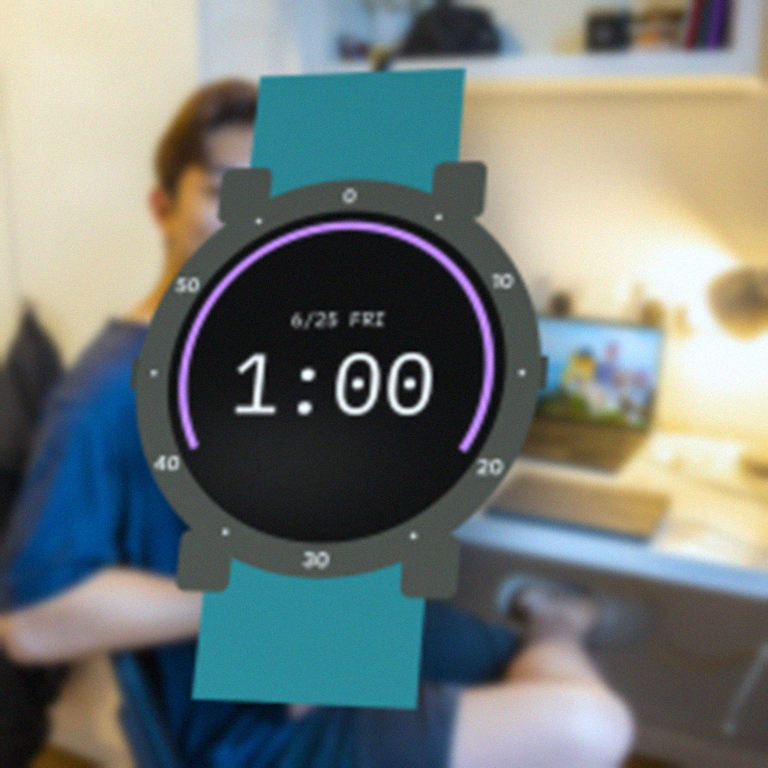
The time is {"hour": 1, "minute": 0}
